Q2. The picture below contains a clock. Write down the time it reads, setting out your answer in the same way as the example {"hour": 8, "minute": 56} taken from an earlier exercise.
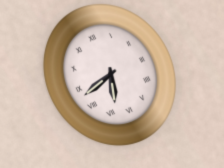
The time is {"hour": 6, "minute": 43}
